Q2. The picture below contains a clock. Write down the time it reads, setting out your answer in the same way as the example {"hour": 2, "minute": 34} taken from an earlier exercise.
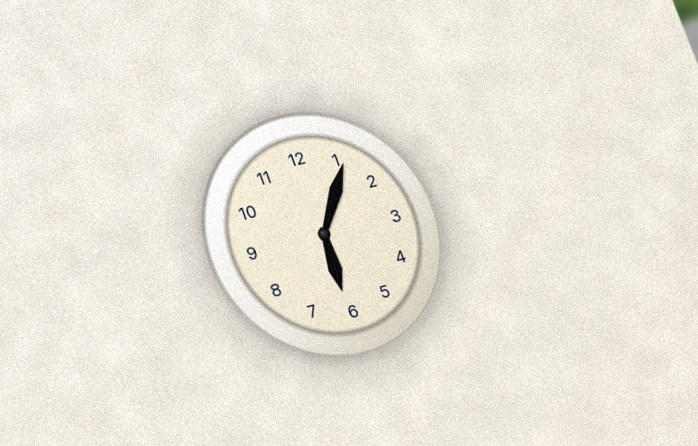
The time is {"hour": 6, "minute": 6}
